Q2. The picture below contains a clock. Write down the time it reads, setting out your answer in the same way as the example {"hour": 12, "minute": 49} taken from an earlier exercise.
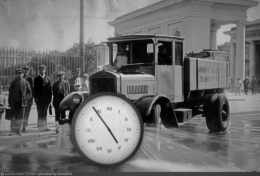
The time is {"hour": 4, "minute": 54}
